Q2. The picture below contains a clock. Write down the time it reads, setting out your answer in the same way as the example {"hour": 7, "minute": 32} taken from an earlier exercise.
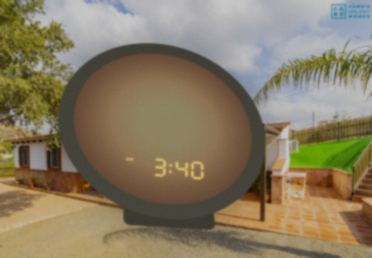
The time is {"hour": 3, "minute": 40}
